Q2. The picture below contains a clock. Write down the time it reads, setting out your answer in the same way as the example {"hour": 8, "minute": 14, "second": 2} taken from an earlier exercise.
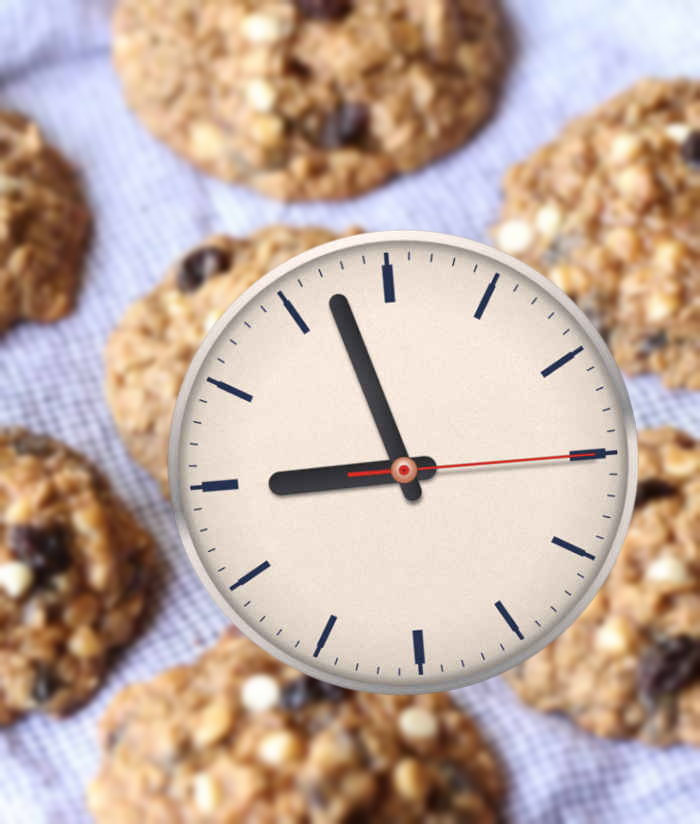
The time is {"hour": 8, "minute": 57, "second": 15}
